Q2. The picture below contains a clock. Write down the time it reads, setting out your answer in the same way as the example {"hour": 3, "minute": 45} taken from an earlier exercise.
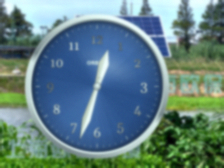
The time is {"hour": 12, "minute": 33}
